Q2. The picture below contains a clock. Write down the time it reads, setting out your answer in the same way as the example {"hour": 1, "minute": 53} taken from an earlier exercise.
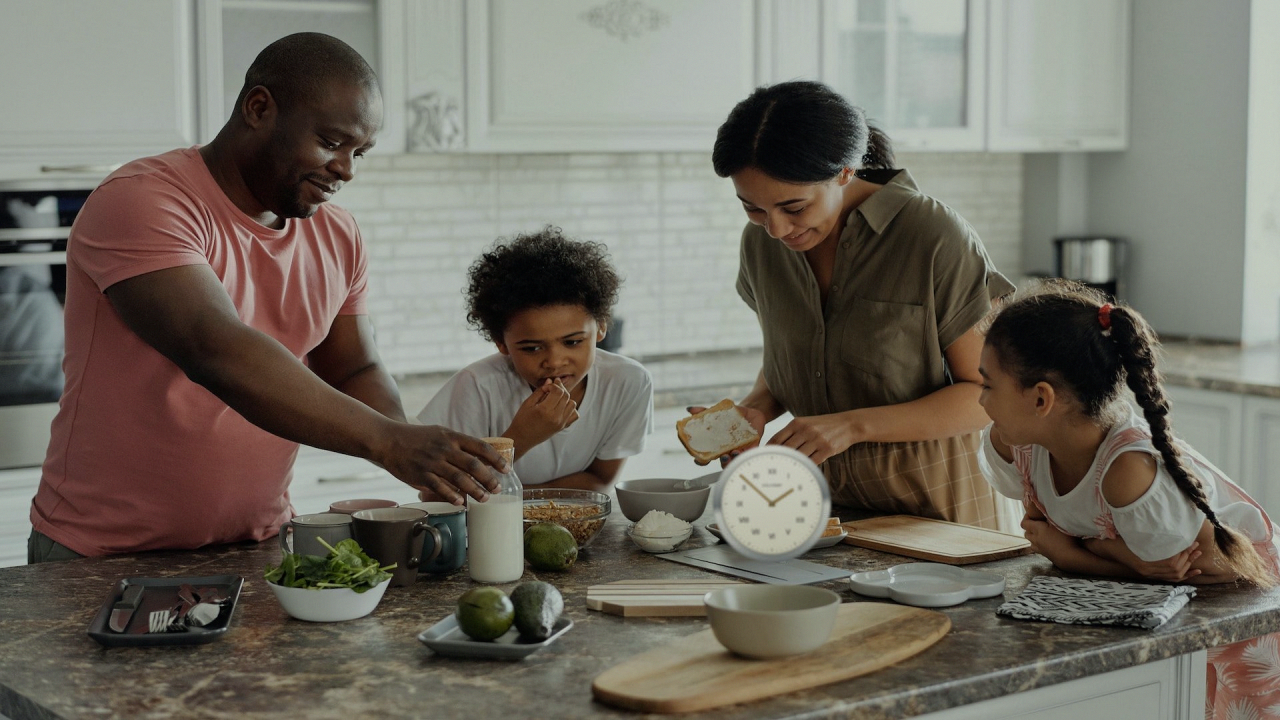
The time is {"hour": 1, "minute": 52}
